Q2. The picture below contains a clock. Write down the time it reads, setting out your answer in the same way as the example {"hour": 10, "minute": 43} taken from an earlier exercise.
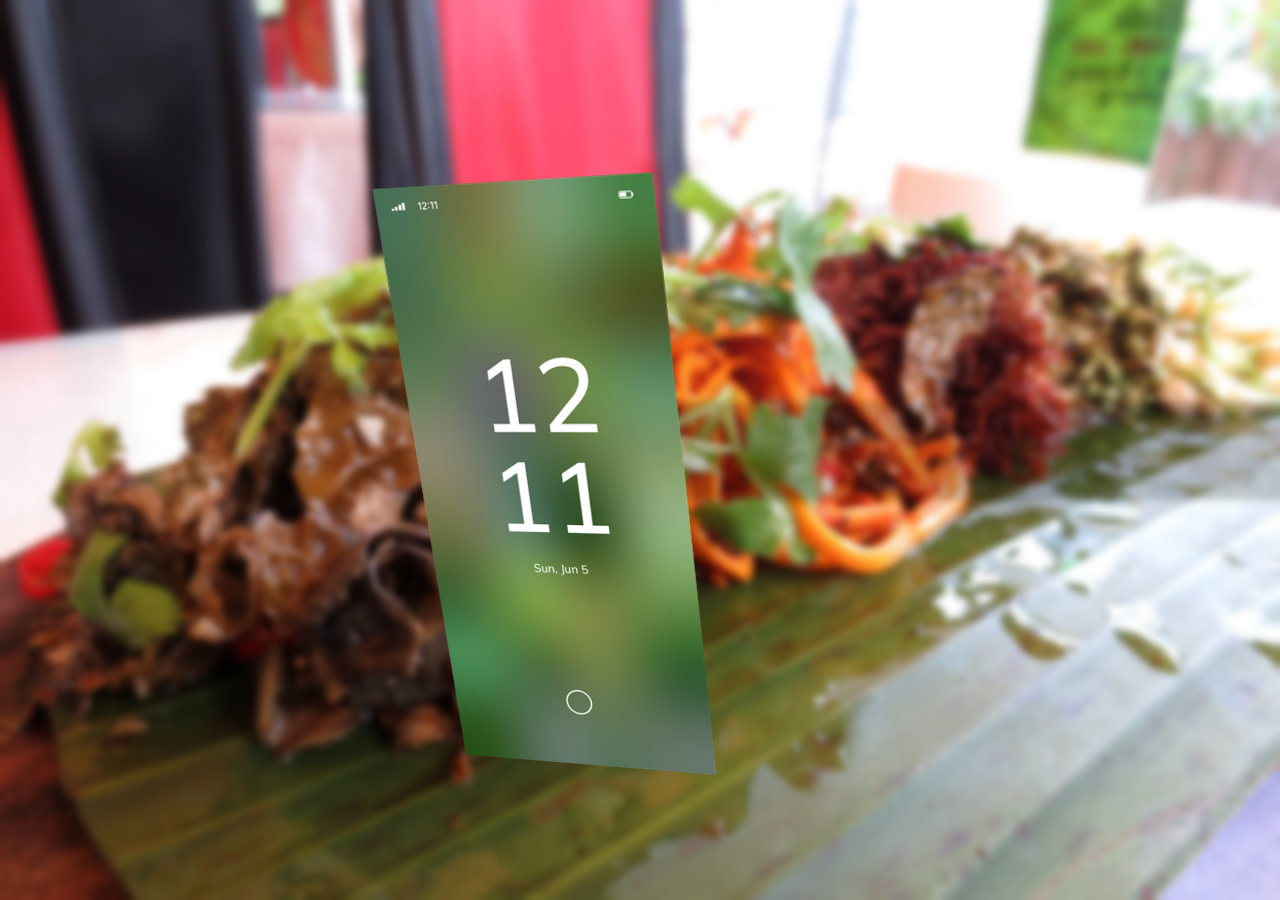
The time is {"hour": 12, "minute": 11}
